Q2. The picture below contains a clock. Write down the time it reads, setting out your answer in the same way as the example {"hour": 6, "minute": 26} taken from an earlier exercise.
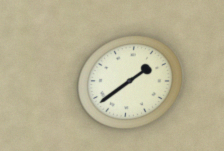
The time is {"hour": 1, "minute": 38}
